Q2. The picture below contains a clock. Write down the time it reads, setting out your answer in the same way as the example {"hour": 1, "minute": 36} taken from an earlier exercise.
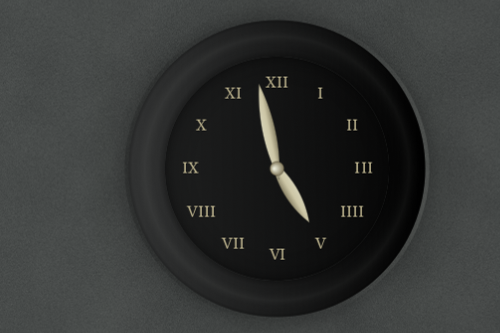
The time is {"hour": 4, "minute": 58}
